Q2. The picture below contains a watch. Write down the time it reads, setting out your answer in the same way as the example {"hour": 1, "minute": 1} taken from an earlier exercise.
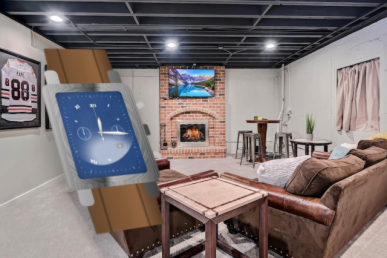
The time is {"hour": 12, "minute": 16}
